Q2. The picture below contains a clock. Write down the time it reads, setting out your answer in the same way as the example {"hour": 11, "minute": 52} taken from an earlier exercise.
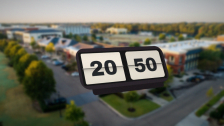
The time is {"hour": 20, "minute": 50}
